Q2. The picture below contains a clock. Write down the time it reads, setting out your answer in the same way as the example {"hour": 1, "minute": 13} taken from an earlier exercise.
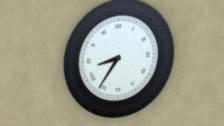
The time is {"hour": 8, "minute": 36}
